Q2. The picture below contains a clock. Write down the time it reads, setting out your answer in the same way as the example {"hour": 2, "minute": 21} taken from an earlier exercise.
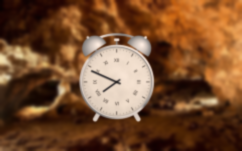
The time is {"hour": 7, "minute": 49}
